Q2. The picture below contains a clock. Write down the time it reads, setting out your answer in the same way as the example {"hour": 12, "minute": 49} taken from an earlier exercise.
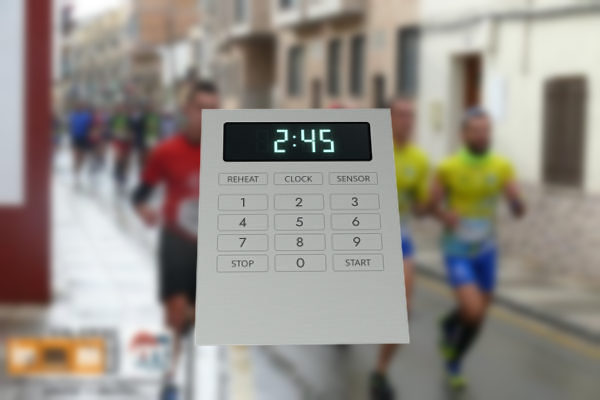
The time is {"hour": 2, "minute": 45}
